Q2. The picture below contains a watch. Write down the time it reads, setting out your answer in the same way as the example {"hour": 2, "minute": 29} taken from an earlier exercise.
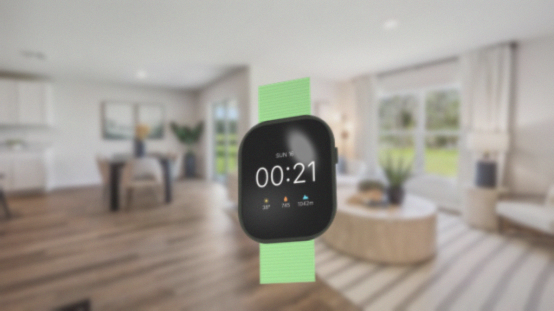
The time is {"hour": 0, "minute": 21}
